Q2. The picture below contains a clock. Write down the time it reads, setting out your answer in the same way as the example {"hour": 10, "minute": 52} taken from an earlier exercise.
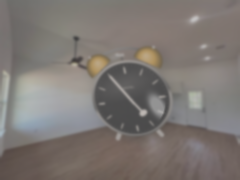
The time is {"hour": 4, "minute": 55}
